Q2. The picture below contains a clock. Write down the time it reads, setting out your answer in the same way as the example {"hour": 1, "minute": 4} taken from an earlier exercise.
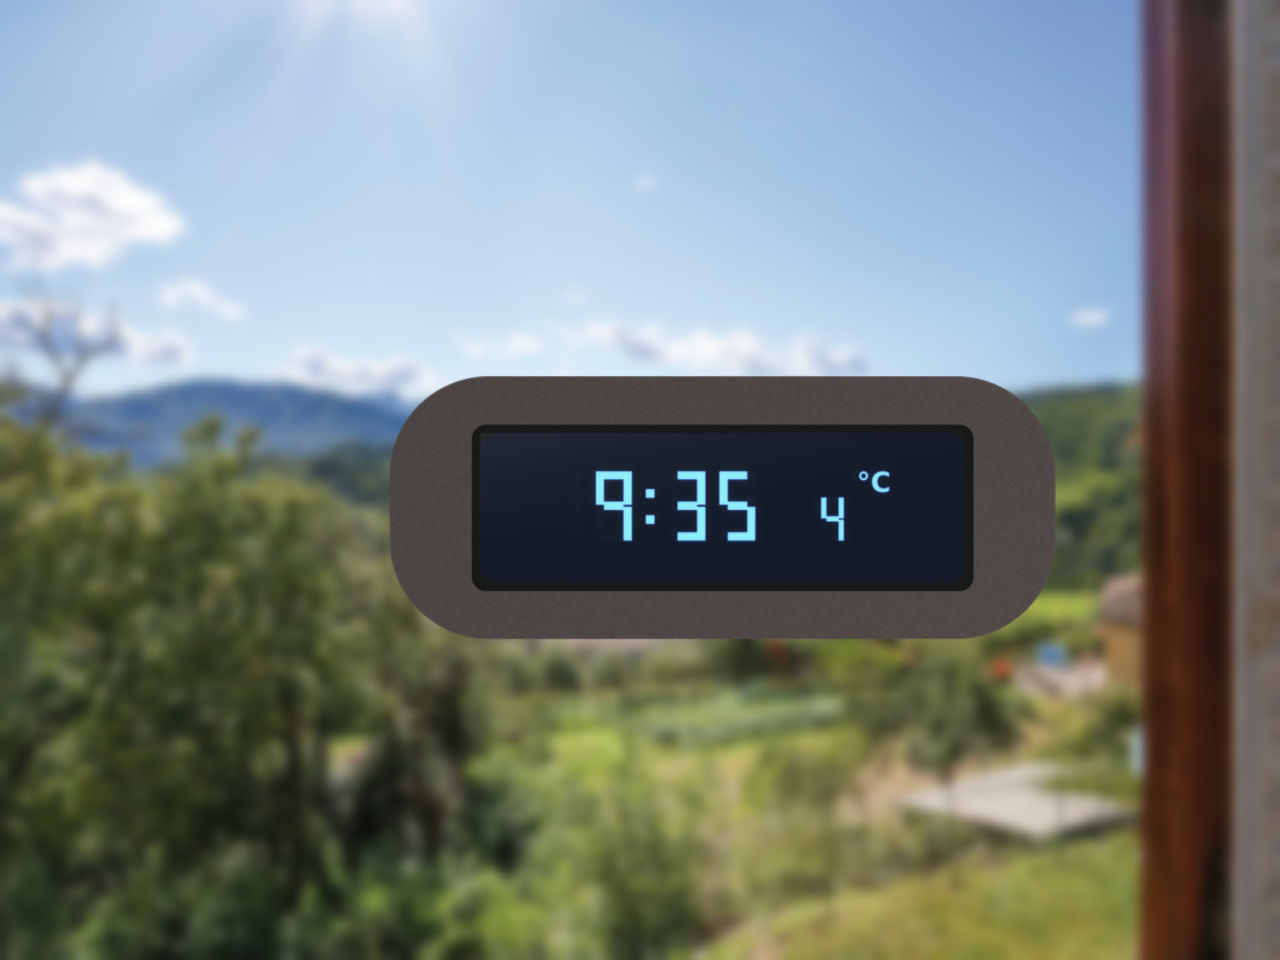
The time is {"hour": 9, "minute": 35}
